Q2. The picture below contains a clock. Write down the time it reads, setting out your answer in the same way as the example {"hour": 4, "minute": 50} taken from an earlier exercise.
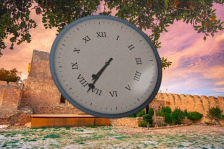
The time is {"hour": 7, "minute": 37}
